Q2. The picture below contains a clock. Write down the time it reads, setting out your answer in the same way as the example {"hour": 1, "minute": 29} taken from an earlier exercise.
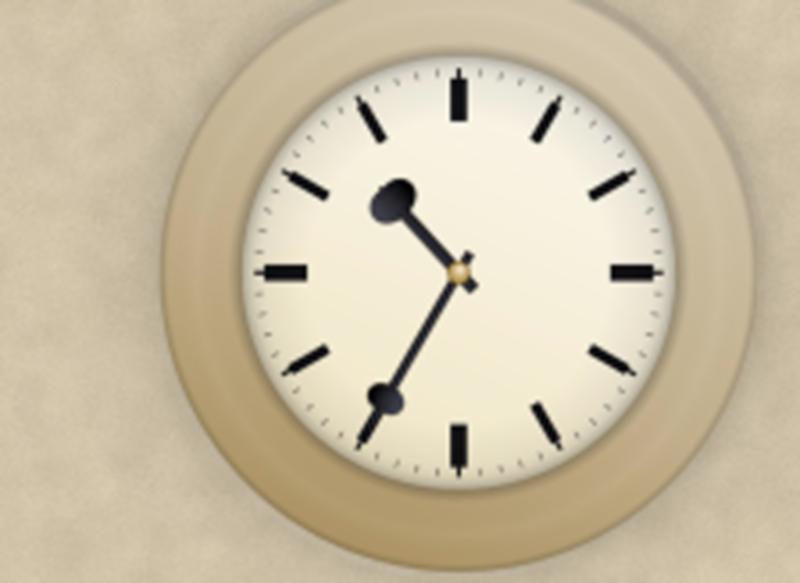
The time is {"hour": 10, "minute": 35}
